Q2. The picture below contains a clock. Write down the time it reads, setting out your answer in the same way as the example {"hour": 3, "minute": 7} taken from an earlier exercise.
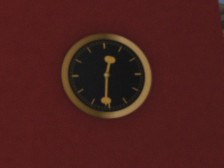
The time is {"hour": 12, "minute": 31}
